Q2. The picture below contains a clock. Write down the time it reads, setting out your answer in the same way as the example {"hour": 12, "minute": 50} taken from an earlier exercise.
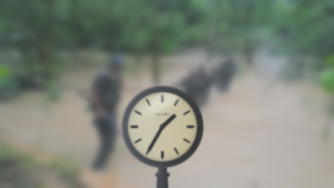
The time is {"hour": 1, "minute": 35}
